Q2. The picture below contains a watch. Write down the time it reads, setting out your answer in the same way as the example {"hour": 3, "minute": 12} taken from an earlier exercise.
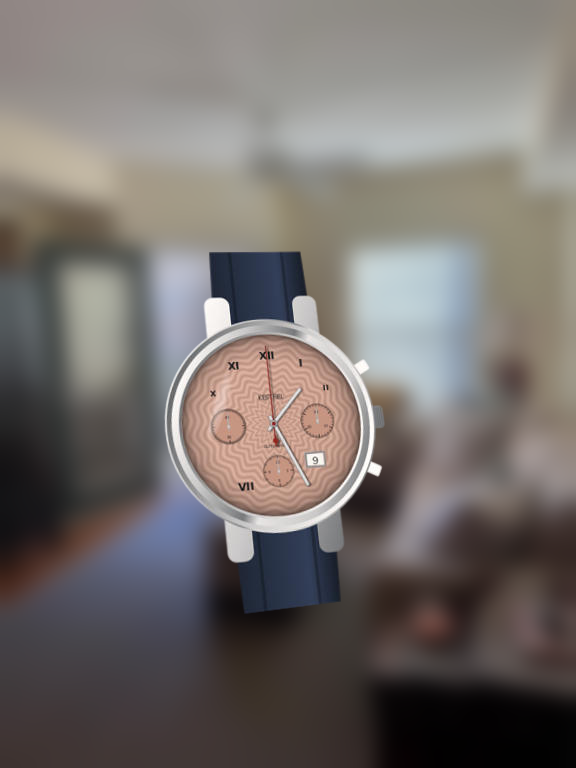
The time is {"hour": 1, "minute": 26}
